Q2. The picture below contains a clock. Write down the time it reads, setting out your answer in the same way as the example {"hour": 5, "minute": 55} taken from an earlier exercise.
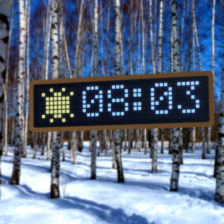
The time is {"hour": 8, "minute": 3}
